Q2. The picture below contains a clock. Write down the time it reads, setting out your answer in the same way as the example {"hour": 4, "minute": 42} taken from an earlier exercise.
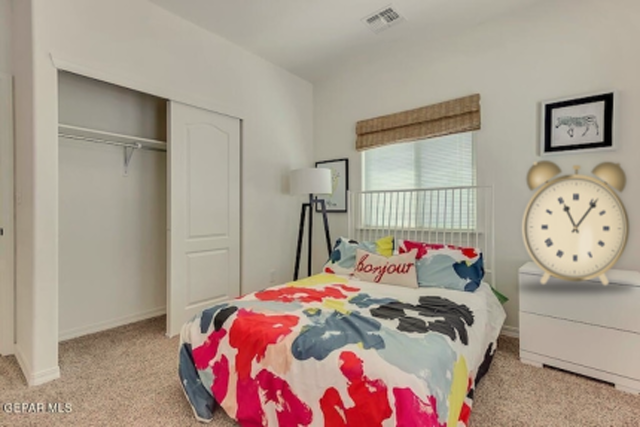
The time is {"hour": 11, "minute": 6}
